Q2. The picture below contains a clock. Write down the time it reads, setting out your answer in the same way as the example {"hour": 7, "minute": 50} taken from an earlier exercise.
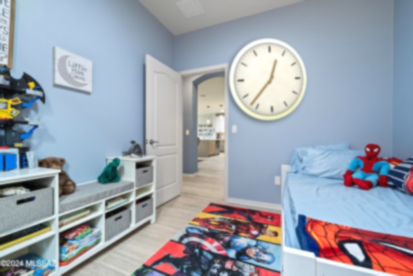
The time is {"hour": 12, "minute": 37}
